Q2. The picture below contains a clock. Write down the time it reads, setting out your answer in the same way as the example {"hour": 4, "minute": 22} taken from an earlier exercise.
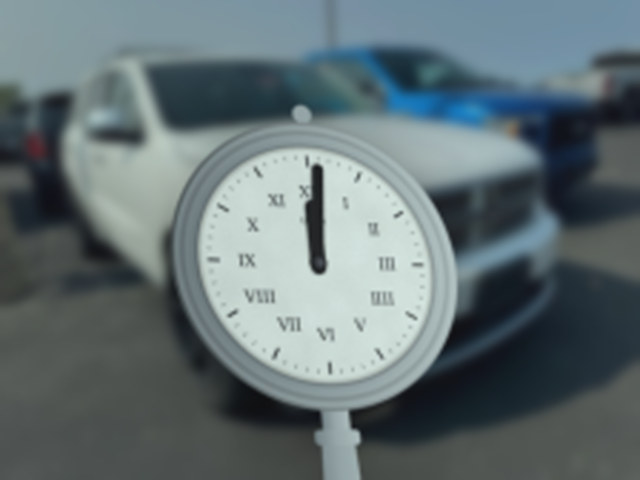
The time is {"hour": 12, "minute": 1}
